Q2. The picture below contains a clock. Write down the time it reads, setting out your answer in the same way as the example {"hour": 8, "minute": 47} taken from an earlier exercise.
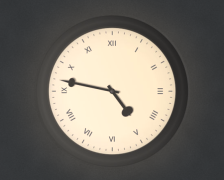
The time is {"hour": 4, "minute": 47}
